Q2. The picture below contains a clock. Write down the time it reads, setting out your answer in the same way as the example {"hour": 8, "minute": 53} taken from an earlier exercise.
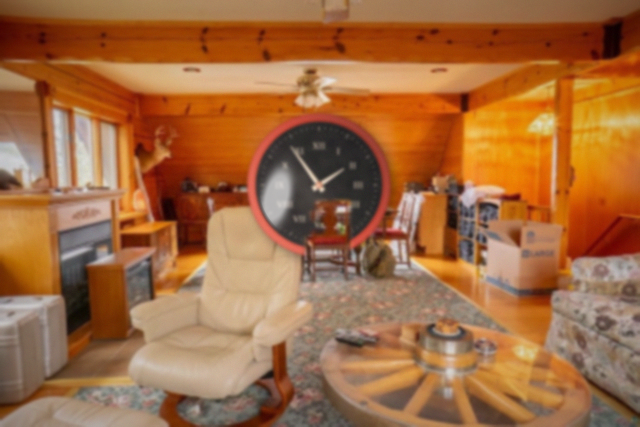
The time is {"hour": 1, "minute": 54}
